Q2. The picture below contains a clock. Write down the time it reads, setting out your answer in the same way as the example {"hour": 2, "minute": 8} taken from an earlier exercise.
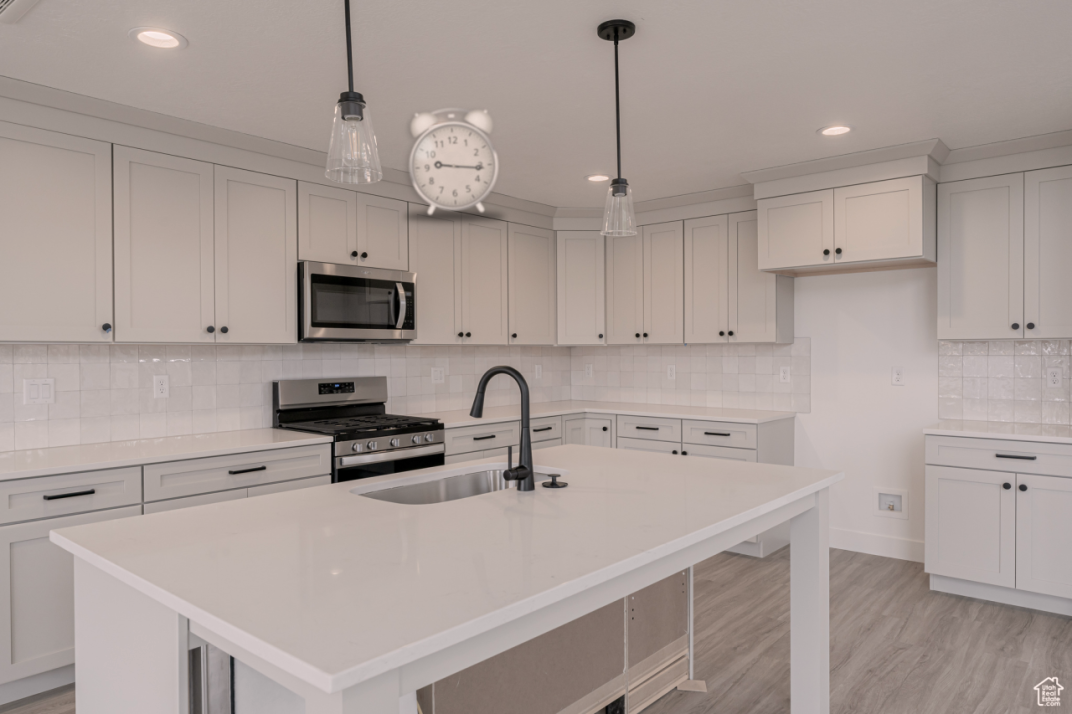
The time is {"hour": 9, "minute": 16}
